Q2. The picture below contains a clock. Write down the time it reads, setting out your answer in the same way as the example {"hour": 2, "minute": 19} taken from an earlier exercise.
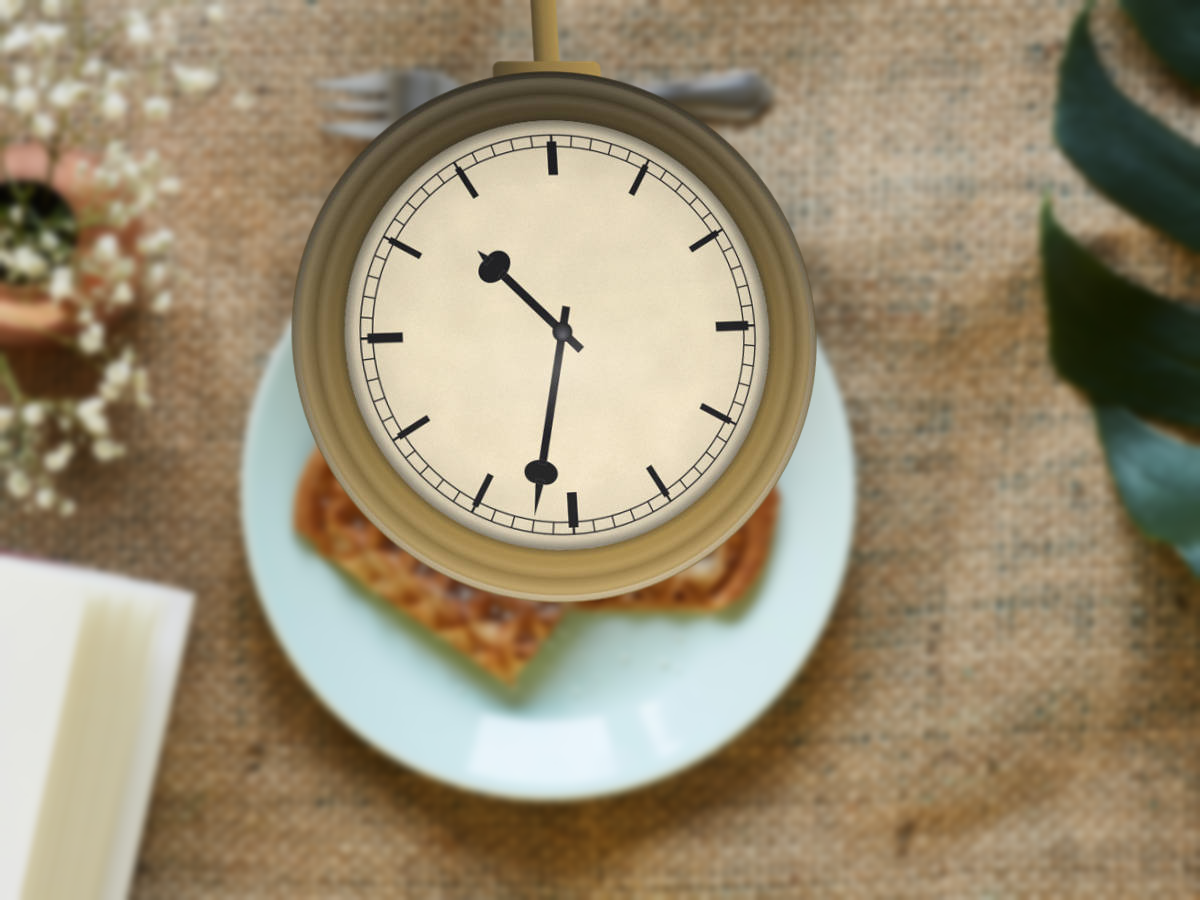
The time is {"hour": 10, "minute": 32}
